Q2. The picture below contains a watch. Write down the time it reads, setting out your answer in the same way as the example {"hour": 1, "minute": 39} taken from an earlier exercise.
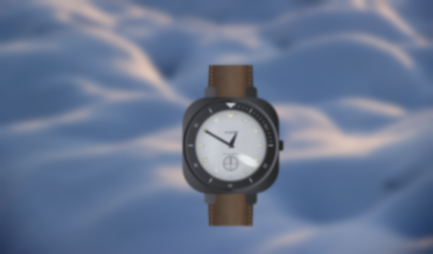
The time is {"hour": 12, "minute": 50}
